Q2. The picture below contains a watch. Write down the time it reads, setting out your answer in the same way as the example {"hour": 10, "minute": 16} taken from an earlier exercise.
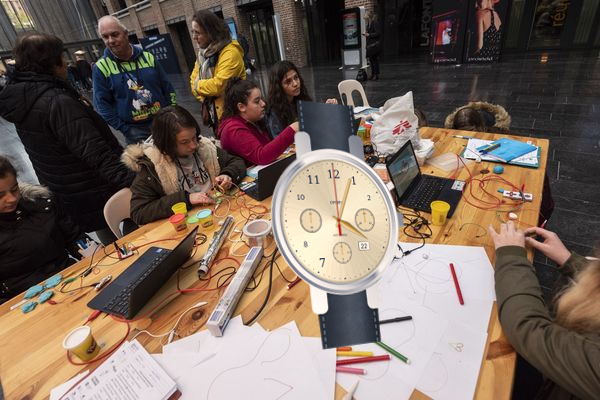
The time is {"hour": 4, "minute": 4}
